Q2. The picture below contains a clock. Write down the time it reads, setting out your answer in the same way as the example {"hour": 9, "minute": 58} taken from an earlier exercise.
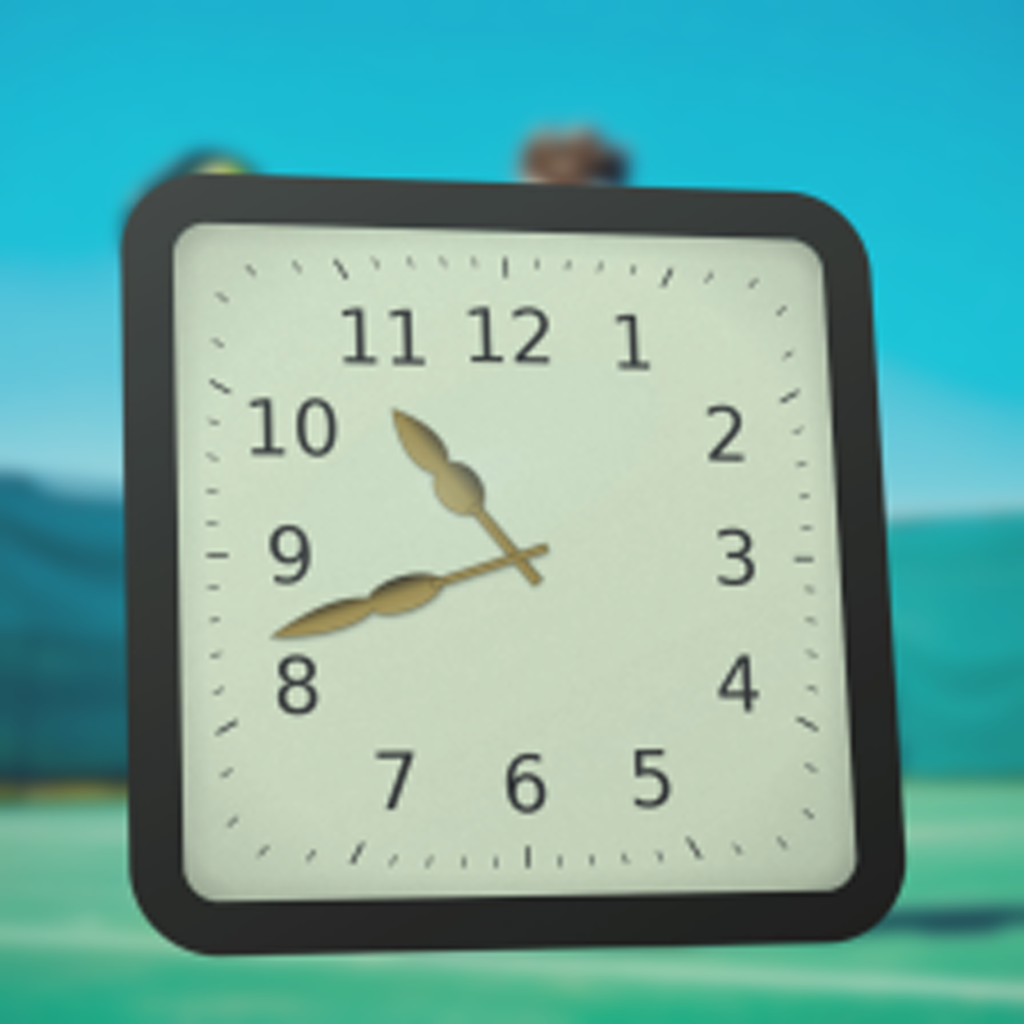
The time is {"hour": 10, "minute": 42}
